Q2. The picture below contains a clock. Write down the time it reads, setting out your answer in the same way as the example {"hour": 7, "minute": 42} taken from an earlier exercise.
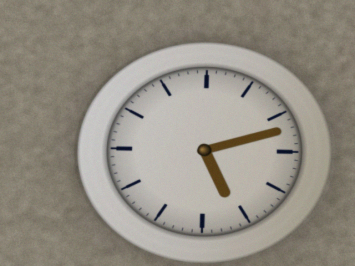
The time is {"hour": 5, "minute": 12}
